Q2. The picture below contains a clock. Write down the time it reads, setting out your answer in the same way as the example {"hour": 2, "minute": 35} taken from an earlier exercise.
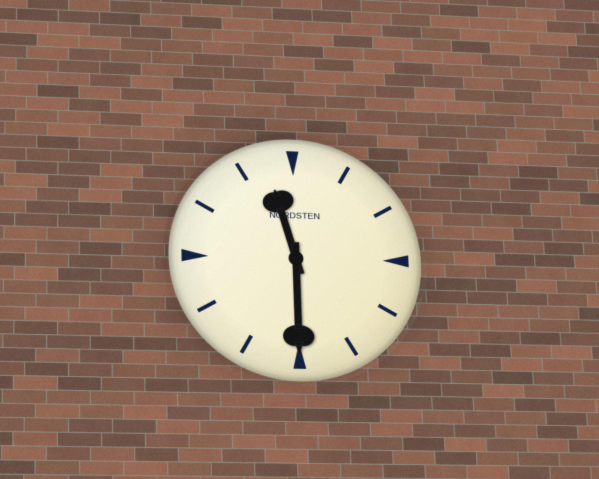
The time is {"hour": 11, "minute": 30}
